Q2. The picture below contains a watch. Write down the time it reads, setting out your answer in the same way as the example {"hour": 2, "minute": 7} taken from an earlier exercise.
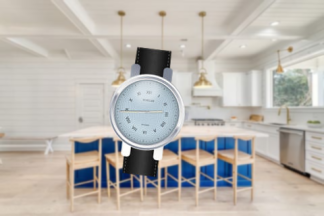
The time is {"hour": 2, "minute": 44}
